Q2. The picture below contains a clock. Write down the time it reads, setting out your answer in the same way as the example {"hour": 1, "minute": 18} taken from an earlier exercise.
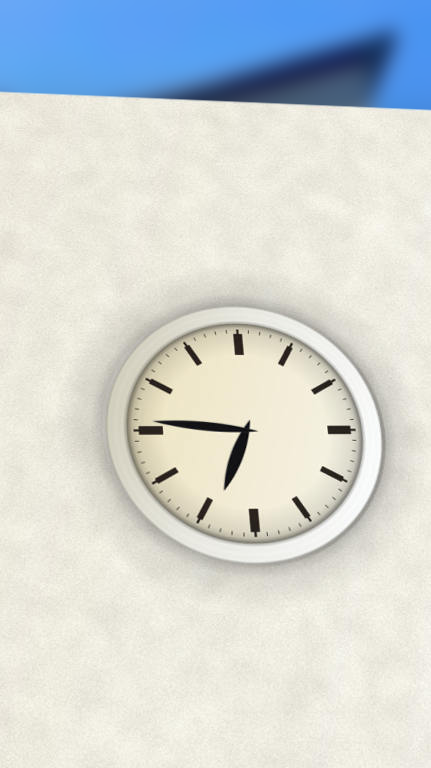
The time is {"hour": 6, "minute": 46}
